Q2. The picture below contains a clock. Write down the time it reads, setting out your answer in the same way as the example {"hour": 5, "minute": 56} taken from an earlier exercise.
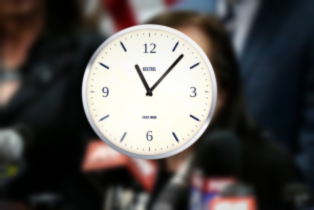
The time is {"hour": 11, "minute": 7}
